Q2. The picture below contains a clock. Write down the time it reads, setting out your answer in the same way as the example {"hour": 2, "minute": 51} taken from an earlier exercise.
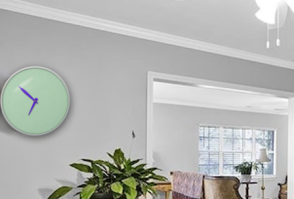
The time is {"hour": 6, "minute": 52}
